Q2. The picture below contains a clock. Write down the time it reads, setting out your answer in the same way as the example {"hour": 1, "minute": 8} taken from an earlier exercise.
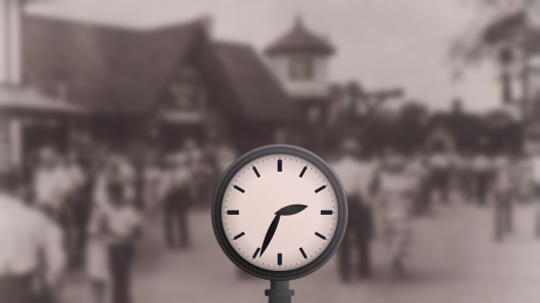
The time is {"hour": 2, "minute": 34}
